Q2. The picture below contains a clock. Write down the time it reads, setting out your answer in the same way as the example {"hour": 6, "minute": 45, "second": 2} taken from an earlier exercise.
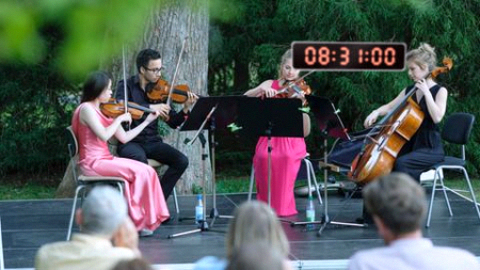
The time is {"hour": 8, "minute": 31, "second": 0}
